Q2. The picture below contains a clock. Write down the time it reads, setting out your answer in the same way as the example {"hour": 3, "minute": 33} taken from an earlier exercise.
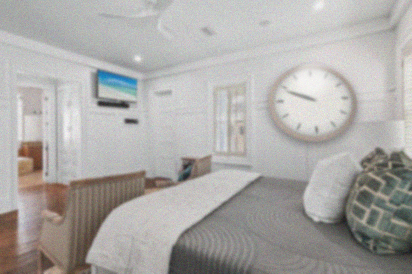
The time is {"hour": 9, "minute": 49}
